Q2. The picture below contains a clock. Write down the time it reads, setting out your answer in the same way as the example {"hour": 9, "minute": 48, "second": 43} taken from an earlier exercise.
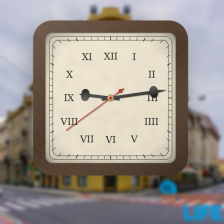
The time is {"hour": 9, "minute": 13, "second": 39}
